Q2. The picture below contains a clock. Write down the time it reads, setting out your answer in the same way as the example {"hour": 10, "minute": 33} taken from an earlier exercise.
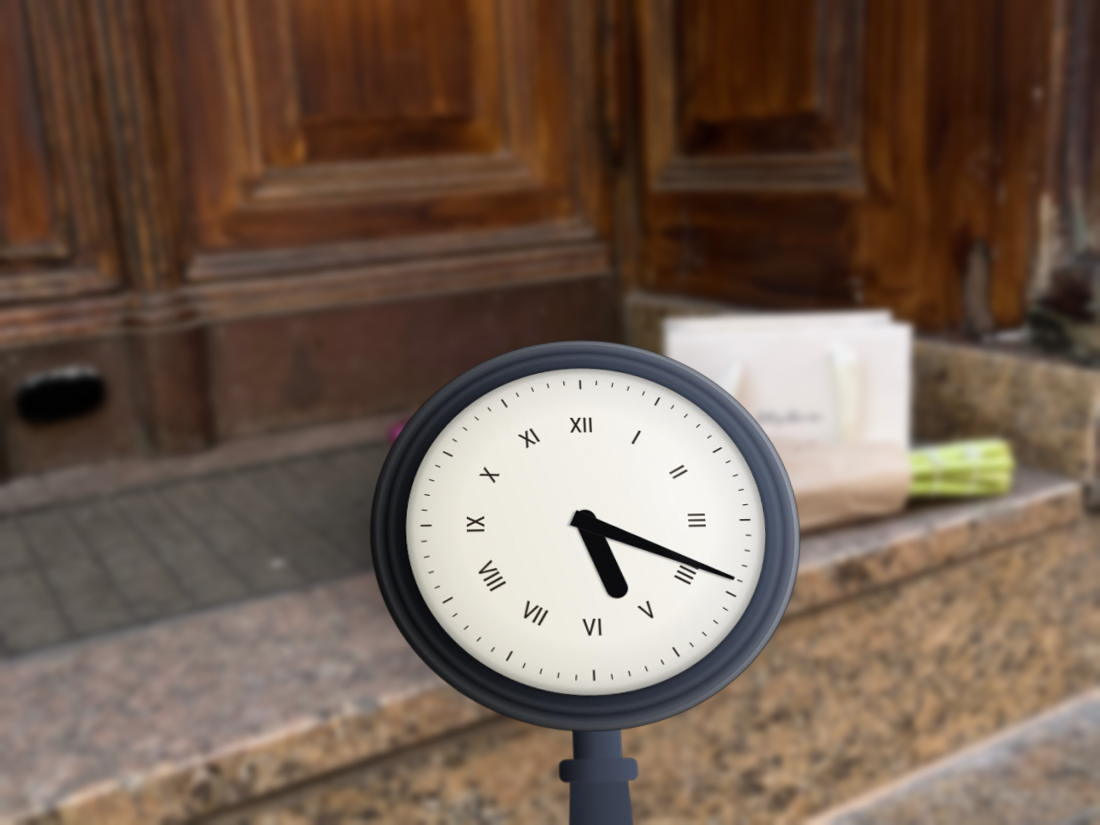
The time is {"hour": 5, "minute": 19}
